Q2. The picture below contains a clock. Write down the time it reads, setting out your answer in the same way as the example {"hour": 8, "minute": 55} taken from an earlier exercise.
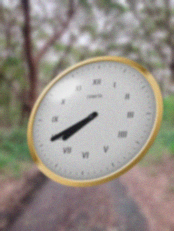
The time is {"hour": 7, "minute": 40}
